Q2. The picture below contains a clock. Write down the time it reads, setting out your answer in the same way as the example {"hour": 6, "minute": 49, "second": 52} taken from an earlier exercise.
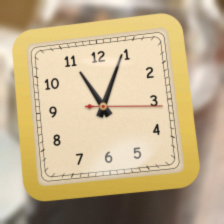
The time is {"hour": 11, "minute": 4, "second": 16}
